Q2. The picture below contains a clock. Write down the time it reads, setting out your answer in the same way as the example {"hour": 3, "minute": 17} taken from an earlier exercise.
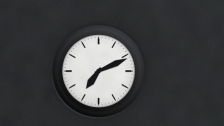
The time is {"hour": 7, "minute": 11}
